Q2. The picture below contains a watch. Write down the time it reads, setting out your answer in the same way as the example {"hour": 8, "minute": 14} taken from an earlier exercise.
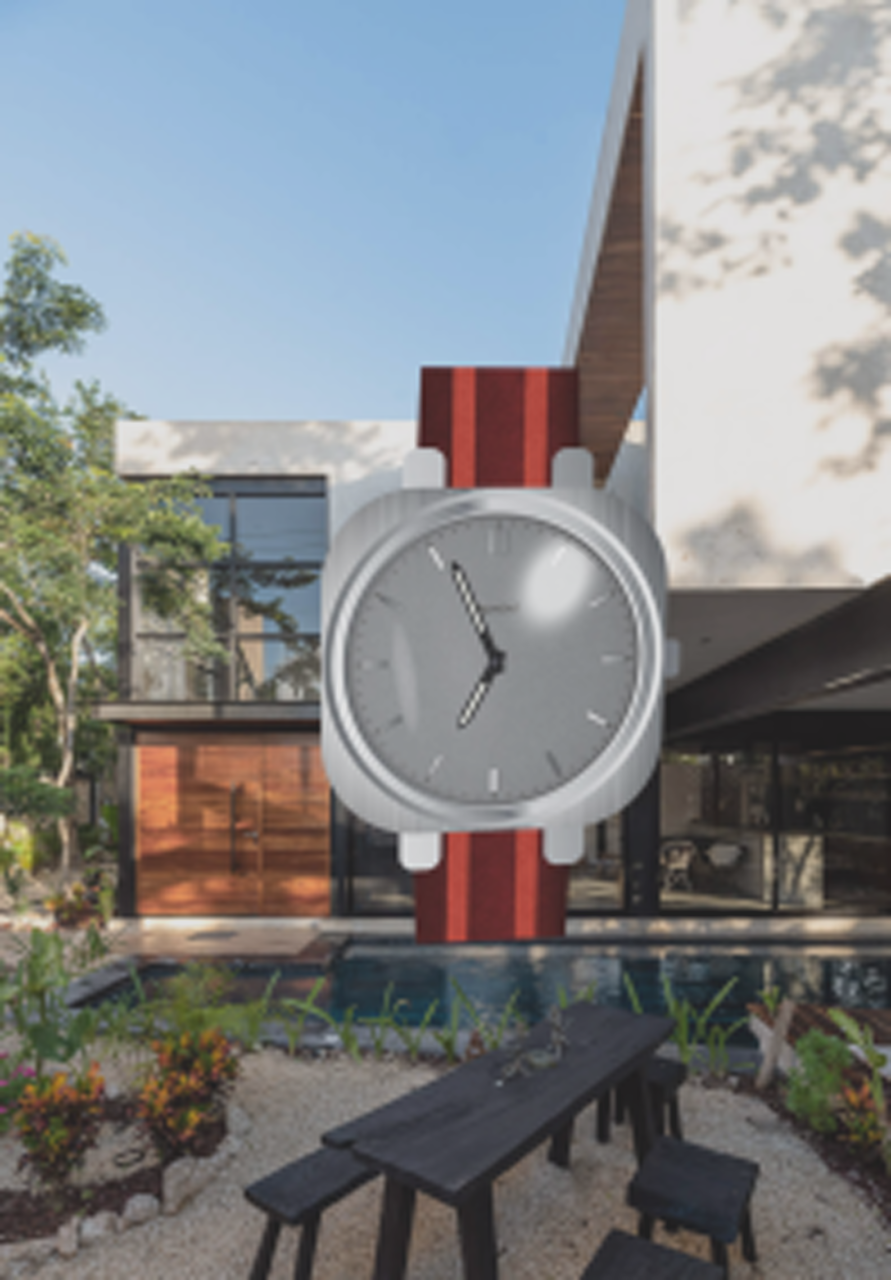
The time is {"hour": 6, "minute": 56}
